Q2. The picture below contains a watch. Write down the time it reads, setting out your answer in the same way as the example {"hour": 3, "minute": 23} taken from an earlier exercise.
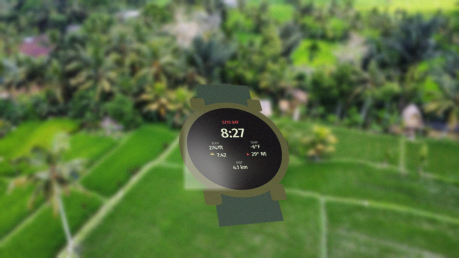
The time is {"hour": 8, "minute": 27}
